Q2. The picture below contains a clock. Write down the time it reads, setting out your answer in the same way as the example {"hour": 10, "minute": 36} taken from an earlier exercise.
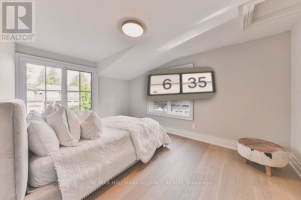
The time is {"hour": 6, "minute": 35}
